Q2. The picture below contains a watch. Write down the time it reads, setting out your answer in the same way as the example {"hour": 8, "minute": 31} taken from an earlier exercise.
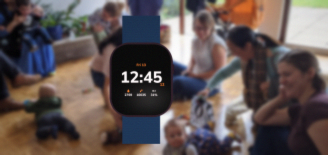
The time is {"hour": 12, "minute": 45}
